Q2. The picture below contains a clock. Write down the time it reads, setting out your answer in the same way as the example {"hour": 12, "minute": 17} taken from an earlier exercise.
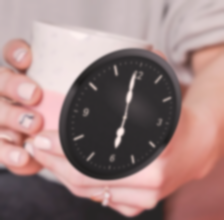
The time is {"hour": 5, "minute": 59}
